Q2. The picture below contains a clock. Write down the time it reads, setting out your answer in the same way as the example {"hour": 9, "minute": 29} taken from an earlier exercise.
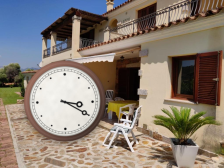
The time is {"hour": 3, "minute": 20}
